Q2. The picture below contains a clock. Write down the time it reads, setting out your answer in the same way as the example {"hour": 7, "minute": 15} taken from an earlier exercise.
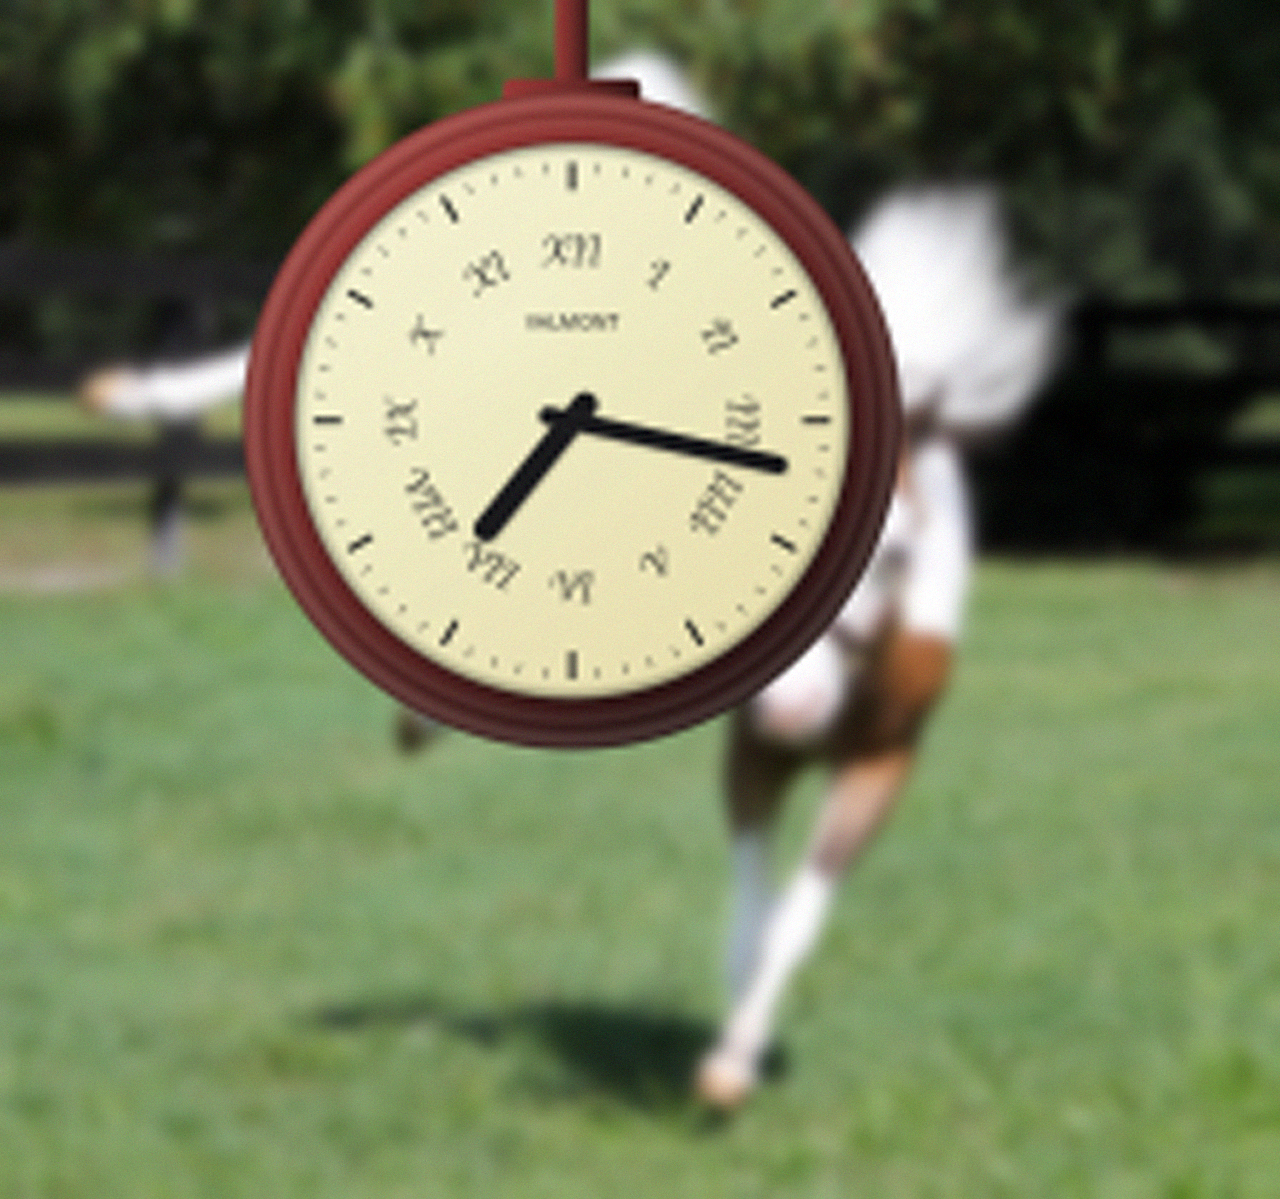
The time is {"hour": 7, "minute": 17}
